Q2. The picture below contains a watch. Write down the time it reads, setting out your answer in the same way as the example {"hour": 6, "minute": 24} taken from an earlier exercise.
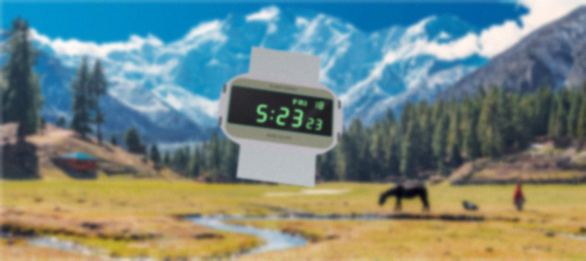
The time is {"hour": 5, "minute": 23}
